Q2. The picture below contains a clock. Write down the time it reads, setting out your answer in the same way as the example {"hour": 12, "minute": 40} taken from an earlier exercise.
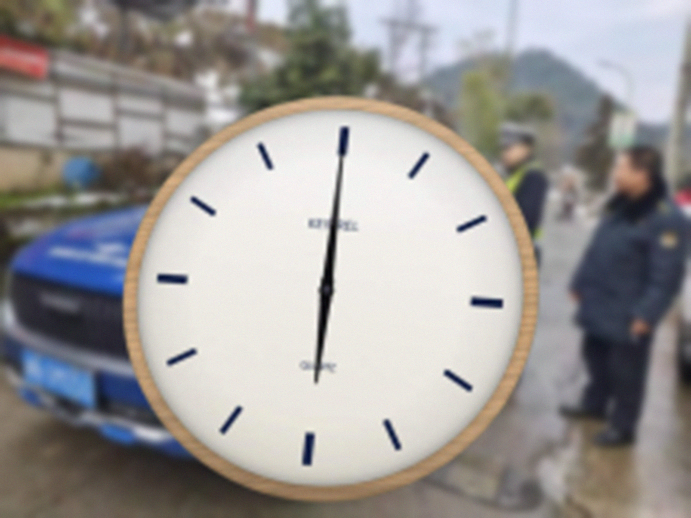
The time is {"hour": 6, "minute": 0}
